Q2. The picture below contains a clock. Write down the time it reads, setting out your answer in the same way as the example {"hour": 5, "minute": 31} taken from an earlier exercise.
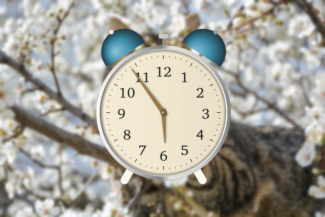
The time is {"hour": 5, "minute": 54}
